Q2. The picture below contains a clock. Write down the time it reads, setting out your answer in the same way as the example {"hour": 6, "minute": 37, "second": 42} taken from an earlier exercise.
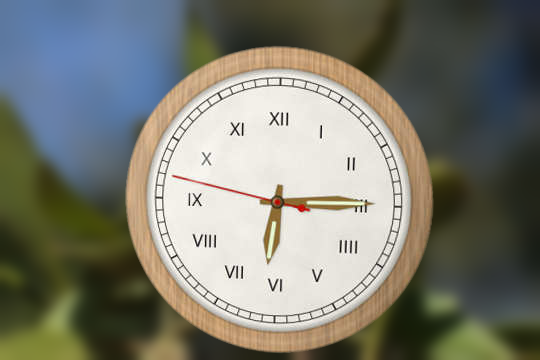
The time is {"hour": 6, "minute": 14, "second": 47}
